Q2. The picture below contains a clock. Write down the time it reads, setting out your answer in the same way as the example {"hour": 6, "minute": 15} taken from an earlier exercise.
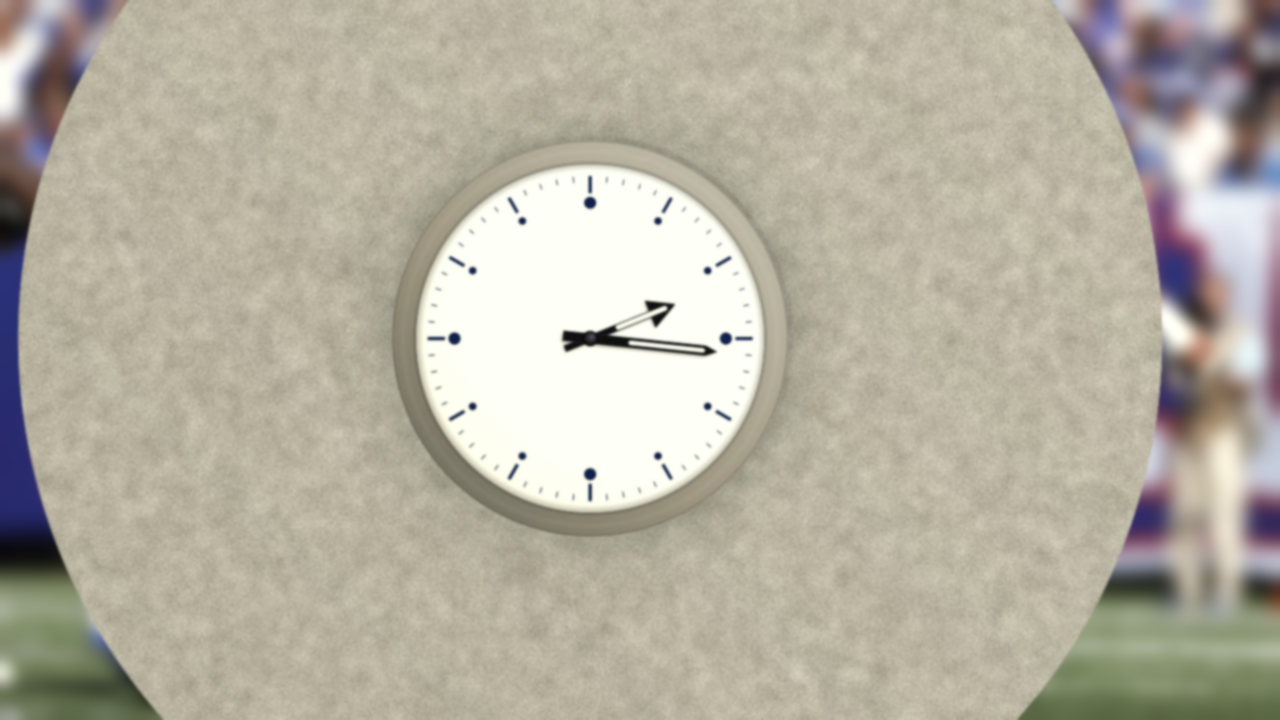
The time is {"hour": 2, "minute": 16}
